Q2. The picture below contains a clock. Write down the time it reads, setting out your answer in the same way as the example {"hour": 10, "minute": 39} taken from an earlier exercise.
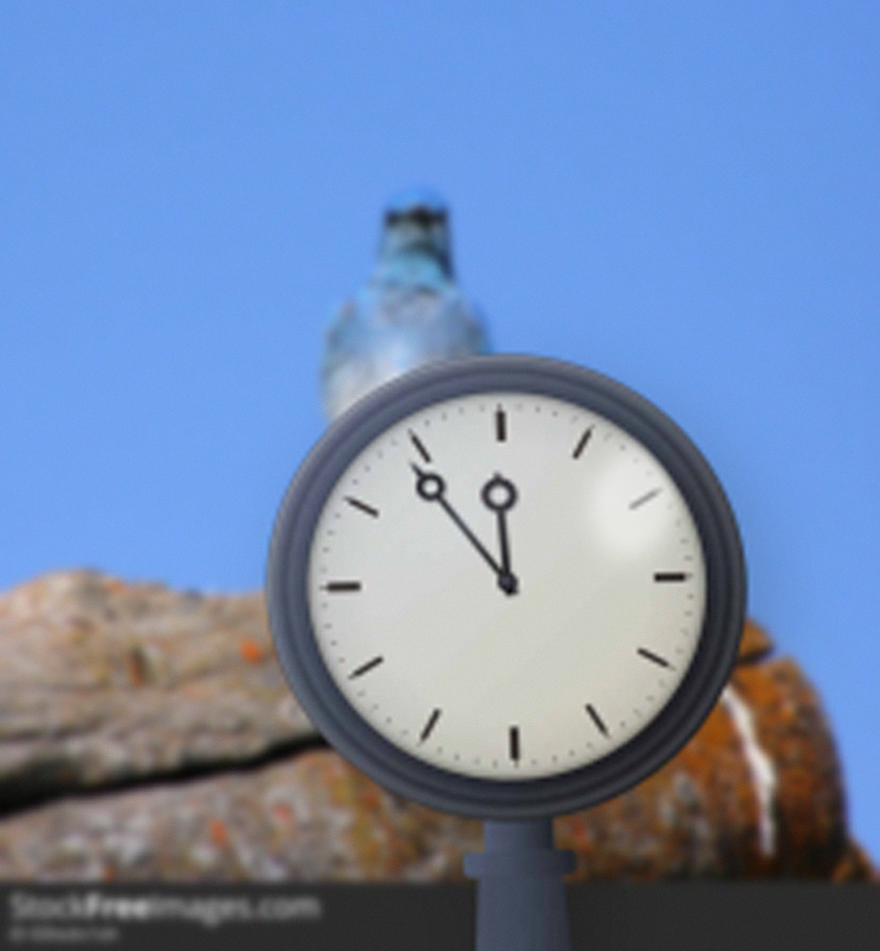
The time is {"hour": 11, "minute": 54}
